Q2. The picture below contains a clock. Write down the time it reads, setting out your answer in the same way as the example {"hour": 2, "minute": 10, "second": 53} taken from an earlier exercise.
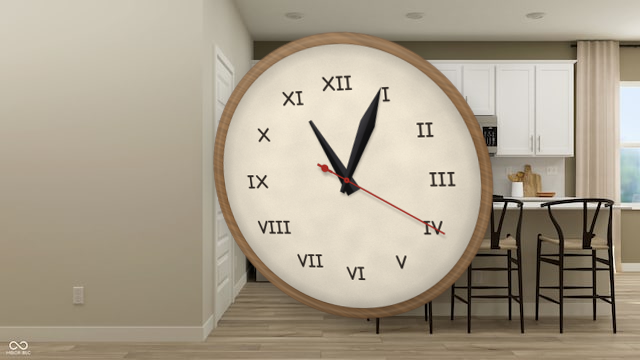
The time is {"hour": 11, "minute": 4, "second": 20}
